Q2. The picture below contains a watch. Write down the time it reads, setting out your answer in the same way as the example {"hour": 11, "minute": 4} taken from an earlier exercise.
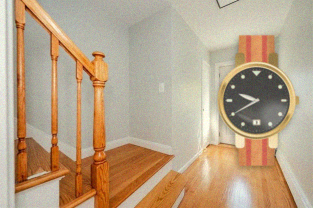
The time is {"hour": 9, "minute": 40}
